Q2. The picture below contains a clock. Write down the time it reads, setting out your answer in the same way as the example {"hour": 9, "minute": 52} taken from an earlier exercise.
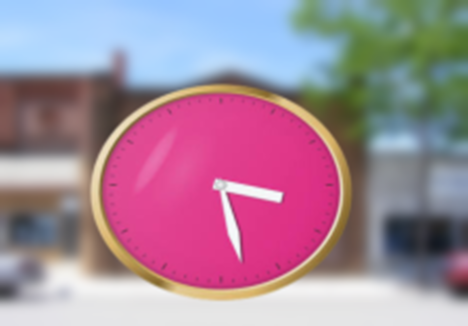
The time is {"hour": 3, "minute": 28}
